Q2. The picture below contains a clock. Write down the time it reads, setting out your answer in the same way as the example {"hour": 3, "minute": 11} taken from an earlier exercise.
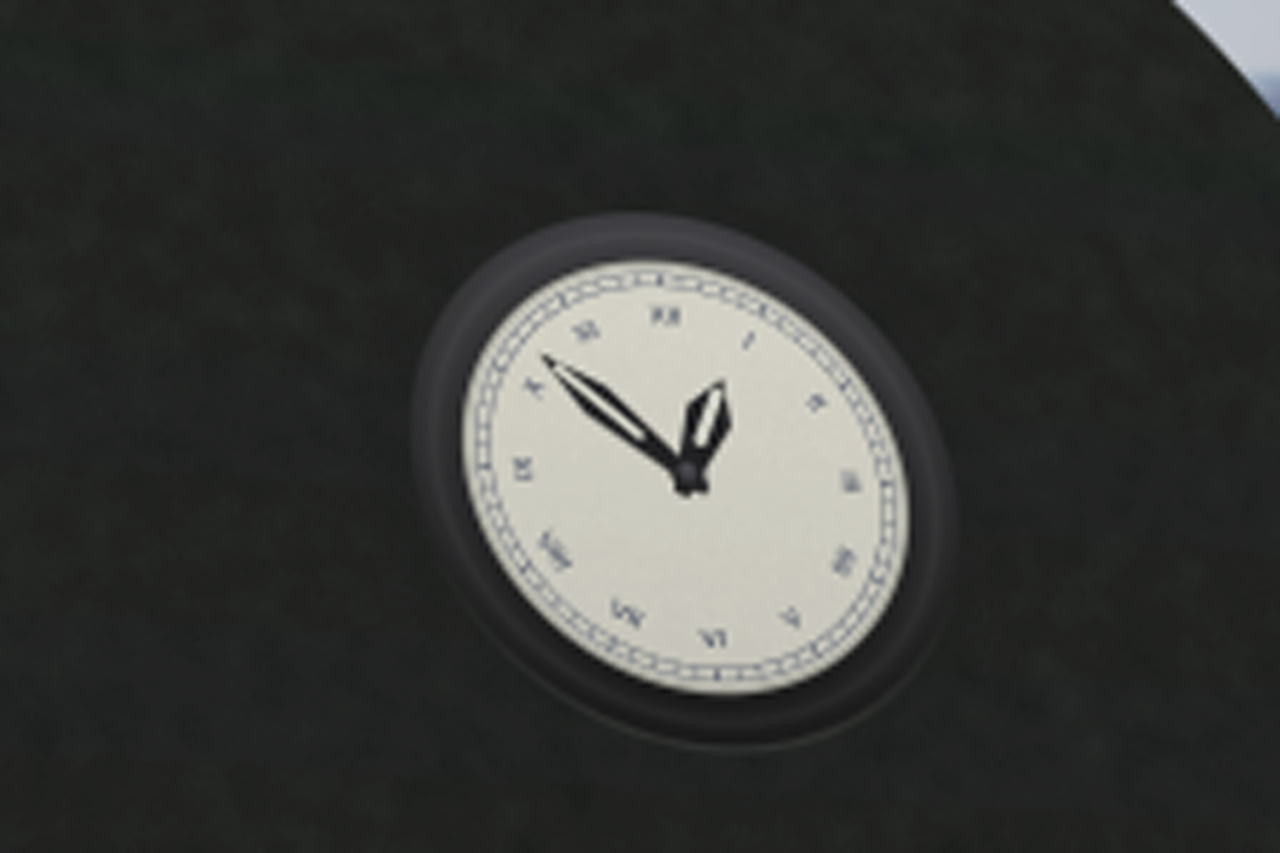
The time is {"hour": 12, "minute": 52}
